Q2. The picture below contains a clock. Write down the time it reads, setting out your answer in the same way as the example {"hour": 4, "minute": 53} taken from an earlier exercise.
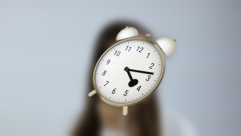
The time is {"hour": 4, "minute": 13}
